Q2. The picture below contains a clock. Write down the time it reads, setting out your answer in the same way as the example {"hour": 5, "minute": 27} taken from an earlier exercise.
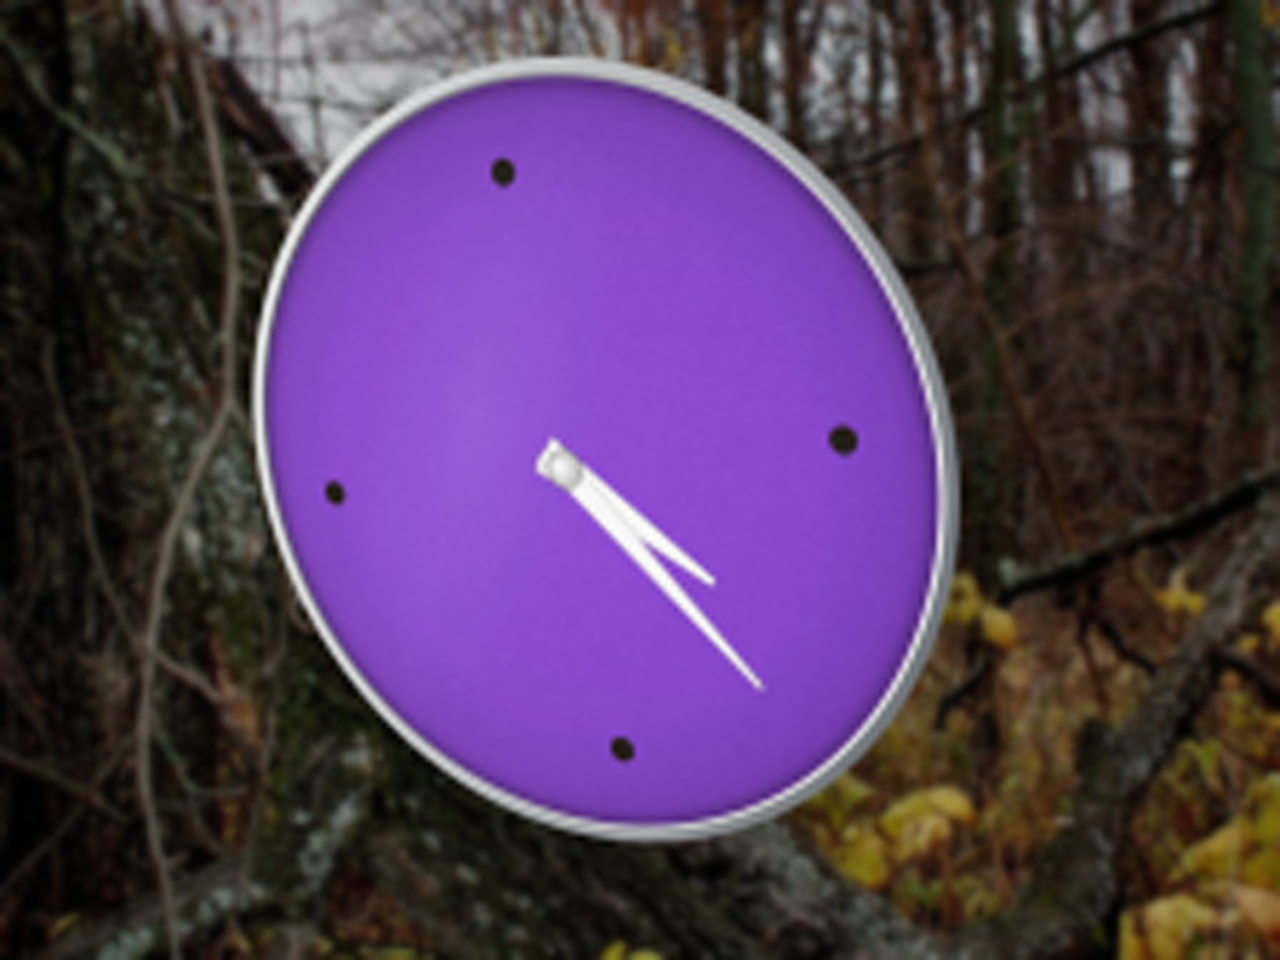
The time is {"hour": 4, "minute": 24}
